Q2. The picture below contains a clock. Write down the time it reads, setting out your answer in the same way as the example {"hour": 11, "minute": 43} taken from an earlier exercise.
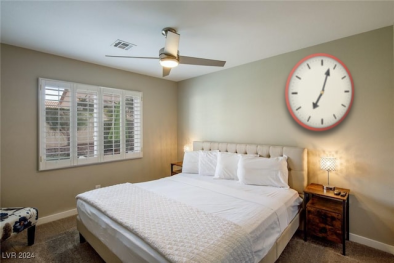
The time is {"hour": 7, "minute": 3}
